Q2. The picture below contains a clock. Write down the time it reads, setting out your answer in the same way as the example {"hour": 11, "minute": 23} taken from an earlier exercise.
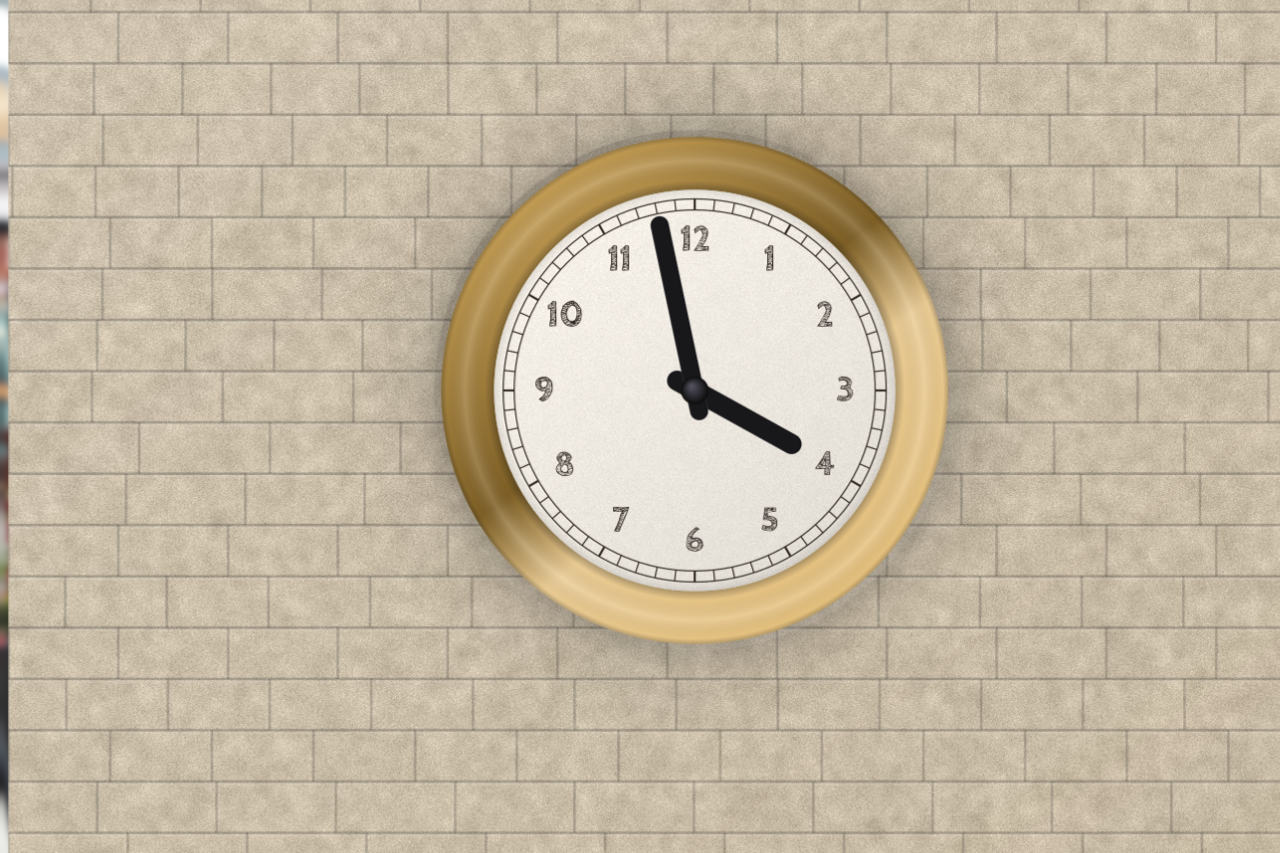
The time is {"hour": 3, "minute": 58}
